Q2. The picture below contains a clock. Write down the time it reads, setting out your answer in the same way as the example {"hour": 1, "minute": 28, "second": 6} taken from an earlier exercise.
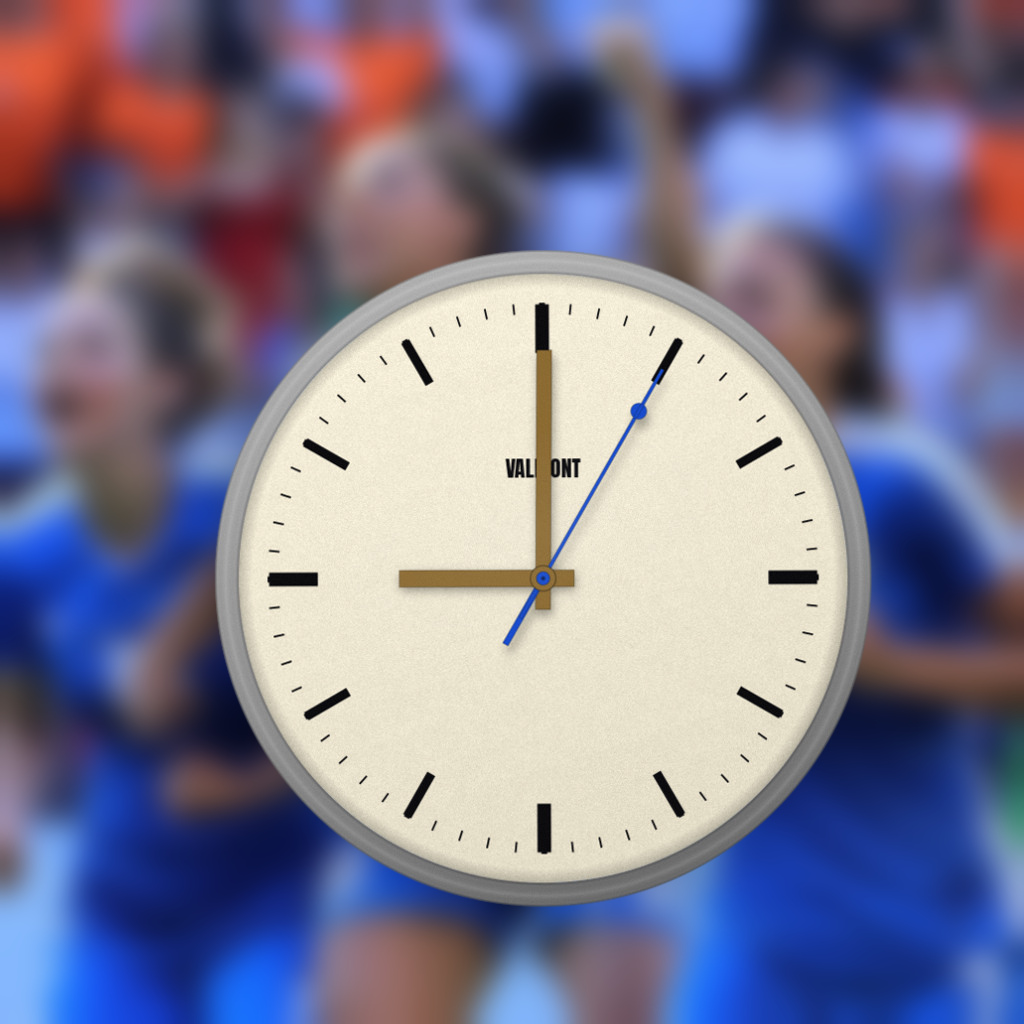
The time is {"hour": 9, "minute": 0, "second": 5}
